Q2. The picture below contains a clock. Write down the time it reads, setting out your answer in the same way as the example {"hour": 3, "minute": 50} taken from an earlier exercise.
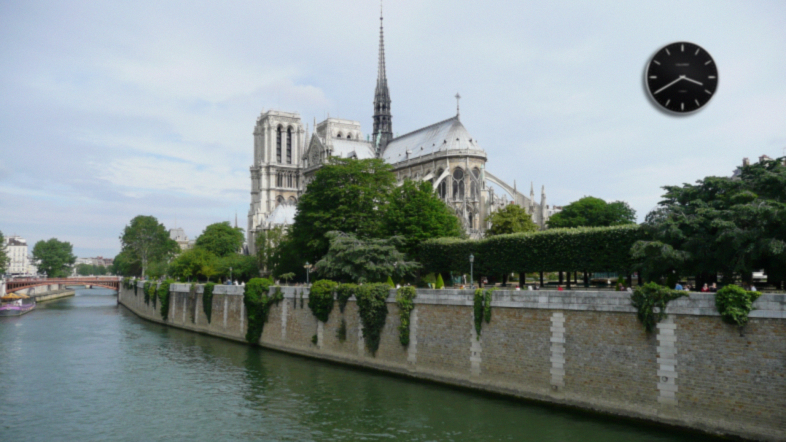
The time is {"hour": 3, "minute": 40}
